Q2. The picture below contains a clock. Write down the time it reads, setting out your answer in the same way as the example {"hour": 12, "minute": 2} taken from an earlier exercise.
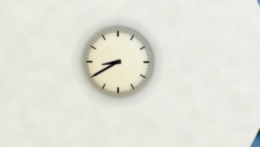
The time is {"hour": 8, "minute": 40}
